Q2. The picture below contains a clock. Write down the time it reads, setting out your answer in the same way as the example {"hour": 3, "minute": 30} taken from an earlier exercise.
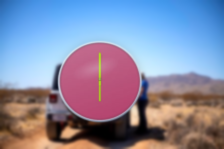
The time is {"hour": 6, "minute": 0}
